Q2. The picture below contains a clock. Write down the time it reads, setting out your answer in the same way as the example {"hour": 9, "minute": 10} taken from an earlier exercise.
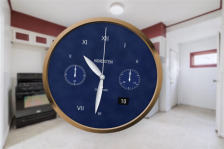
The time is {"hour": 10, "minute": 31}
